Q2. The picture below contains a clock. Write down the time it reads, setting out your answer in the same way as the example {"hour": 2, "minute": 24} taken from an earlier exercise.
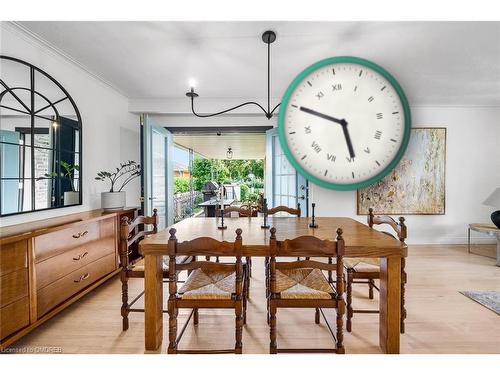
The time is {"hour": 5, "minute": 50}
